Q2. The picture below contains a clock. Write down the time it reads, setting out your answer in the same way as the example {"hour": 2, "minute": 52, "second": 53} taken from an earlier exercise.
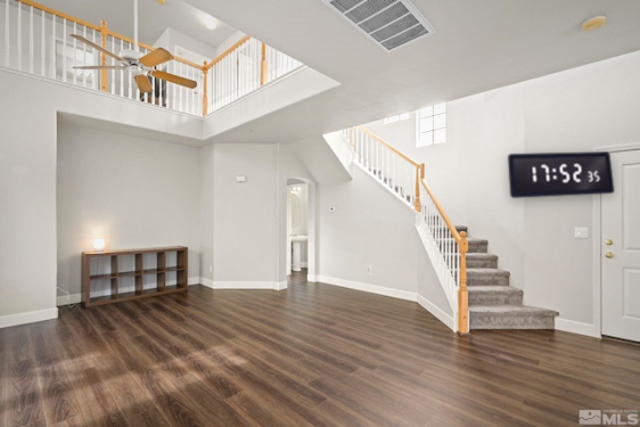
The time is {"hour": 17, "minute": 52, "second": 35}
